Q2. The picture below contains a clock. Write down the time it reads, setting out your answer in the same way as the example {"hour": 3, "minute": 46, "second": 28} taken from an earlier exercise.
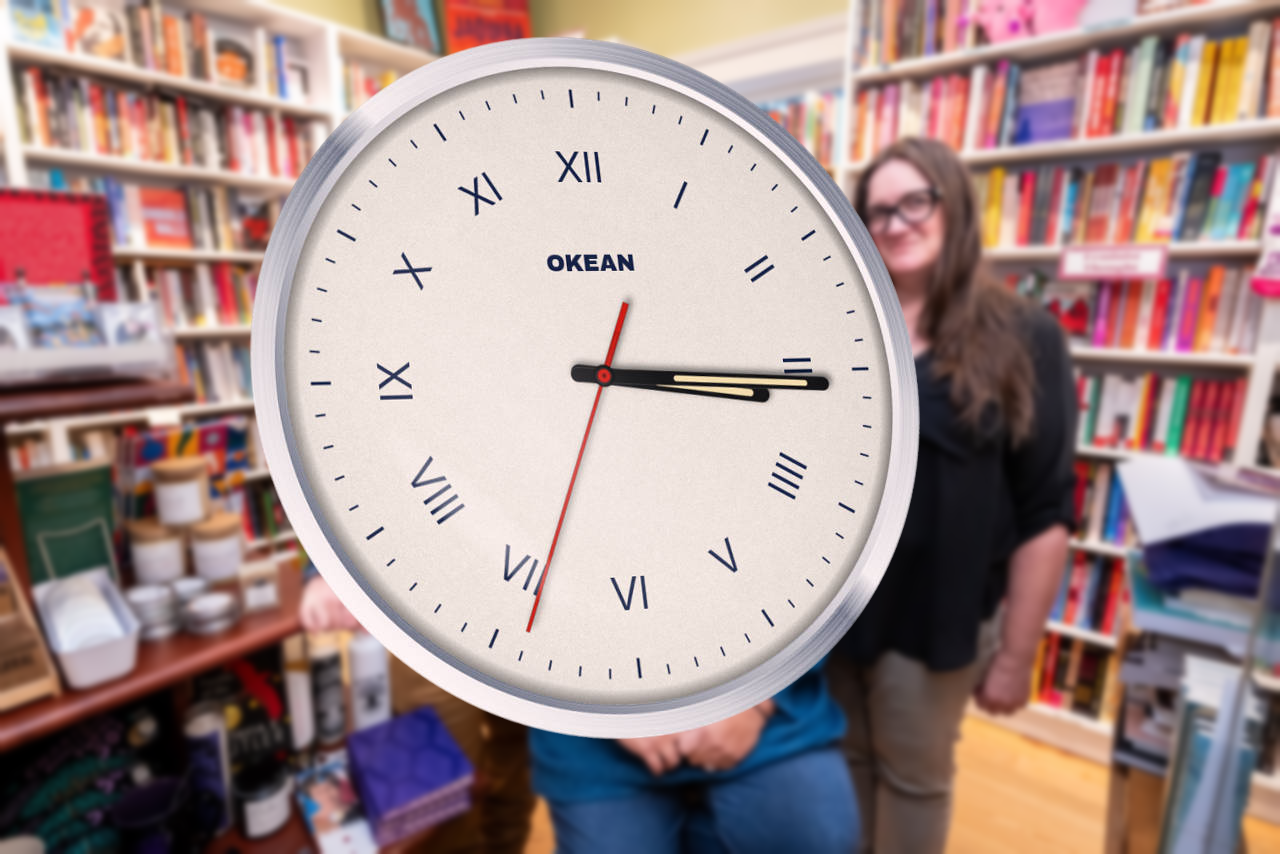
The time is {"hour": 3, "minute": 15, "second": 34}
